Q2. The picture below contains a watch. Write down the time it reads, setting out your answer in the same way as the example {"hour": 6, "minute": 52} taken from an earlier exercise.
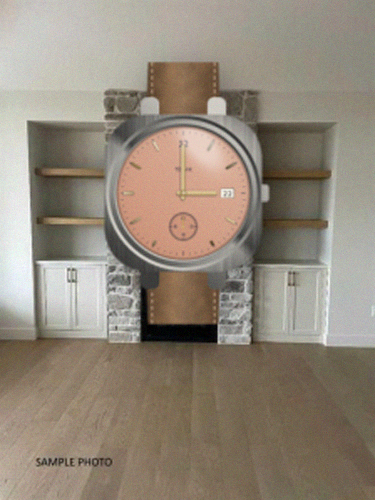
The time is {"hour": 3, "minute": 0}
